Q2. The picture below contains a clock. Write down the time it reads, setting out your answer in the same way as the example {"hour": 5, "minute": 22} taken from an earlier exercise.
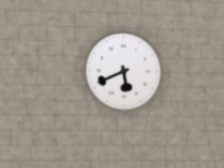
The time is {"hour": 5, "minute": 41}
